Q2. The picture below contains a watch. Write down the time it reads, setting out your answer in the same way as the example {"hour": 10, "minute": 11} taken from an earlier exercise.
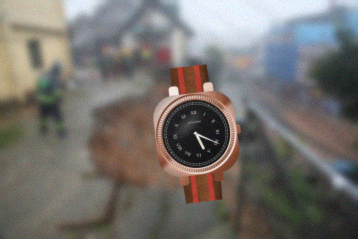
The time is {"hour": 5, "minute": 20}
